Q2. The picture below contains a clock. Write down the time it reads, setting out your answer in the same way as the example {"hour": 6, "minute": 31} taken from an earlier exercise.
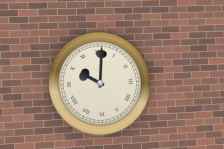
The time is {"hour": 10, "minute": 1}
